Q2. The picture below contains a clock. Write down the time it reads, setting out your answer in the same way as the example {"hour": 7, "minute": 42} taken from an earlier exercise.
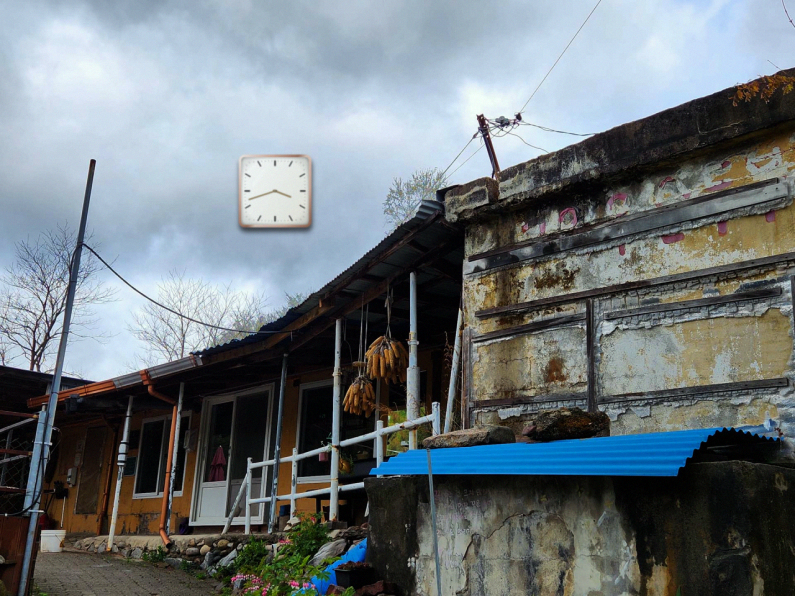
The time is {"hour": 3, "minute": 42}
